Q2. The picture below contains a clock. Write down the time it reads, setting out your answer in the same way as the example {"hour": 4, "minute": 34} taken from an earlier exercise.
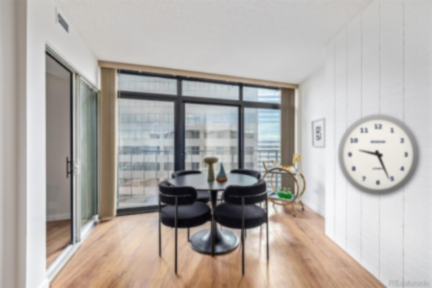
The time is {"hour": 9, "minute": 26}
